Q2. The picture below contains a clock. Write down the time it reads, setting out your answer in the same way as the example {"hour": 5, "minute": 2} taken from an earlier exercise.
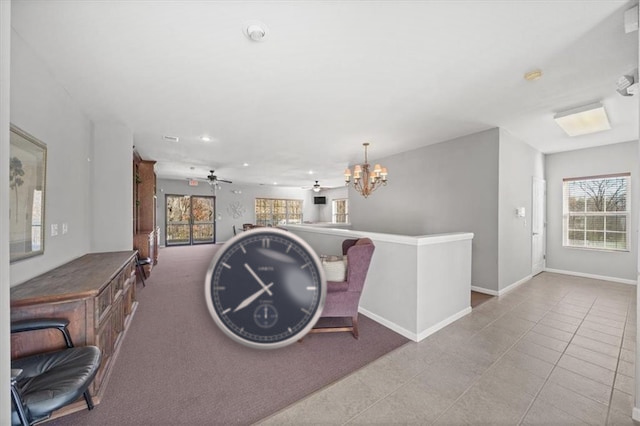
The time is {"hour": 10, "minute": 39}
